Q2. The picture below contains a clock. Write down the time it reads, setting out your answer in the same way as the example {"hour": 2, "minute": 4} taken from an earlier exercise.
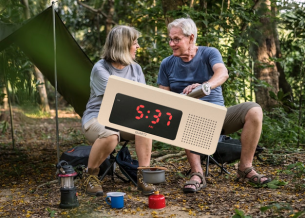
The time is {"hour": 5, "minute": 37}
